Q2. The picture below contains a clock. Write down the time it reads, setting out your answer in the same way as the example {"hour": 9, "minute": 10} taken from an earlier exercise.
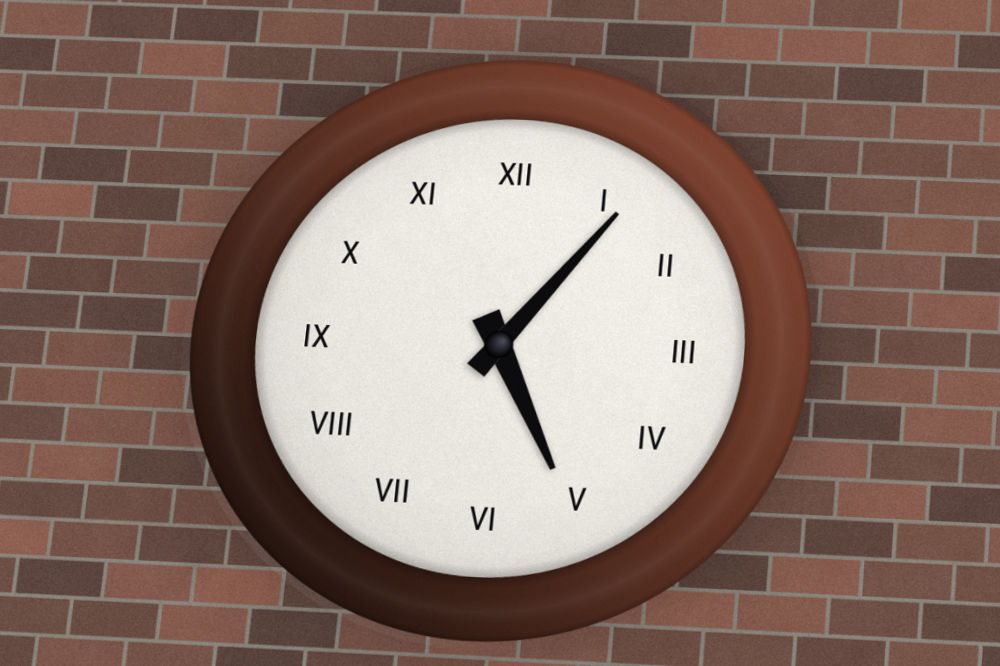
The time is {"hour": 5, "minute": 6}
